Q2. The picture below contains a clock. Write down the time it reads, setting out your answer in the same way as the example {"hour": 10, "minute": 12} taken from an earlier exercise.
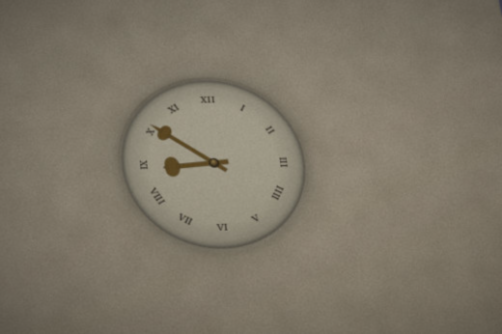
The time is {"hour": 8, "minute": 51}
